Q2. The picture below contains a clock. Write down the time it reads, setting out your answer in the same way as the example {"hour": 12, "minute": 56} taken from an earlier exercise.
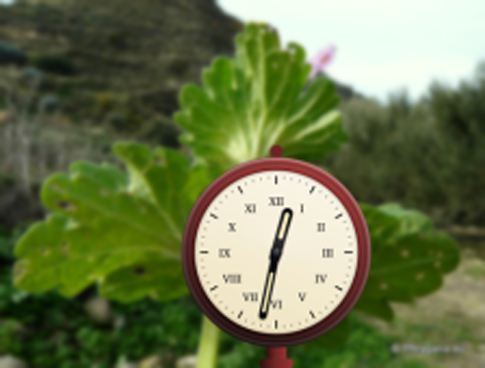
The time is {"hour": 12, "minute": 32}
